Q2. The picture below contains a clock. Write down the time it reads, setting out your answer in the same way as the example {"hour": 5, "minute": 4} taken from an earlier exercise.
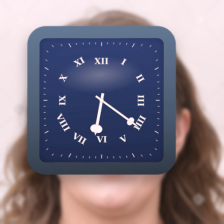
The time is {"hour": 6, "minute": 21}
